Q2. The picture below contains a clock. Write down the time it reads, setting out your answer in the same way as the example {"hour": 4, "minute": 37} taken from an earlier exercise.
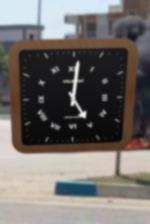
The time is {"hour": 5, "minute": 1}
